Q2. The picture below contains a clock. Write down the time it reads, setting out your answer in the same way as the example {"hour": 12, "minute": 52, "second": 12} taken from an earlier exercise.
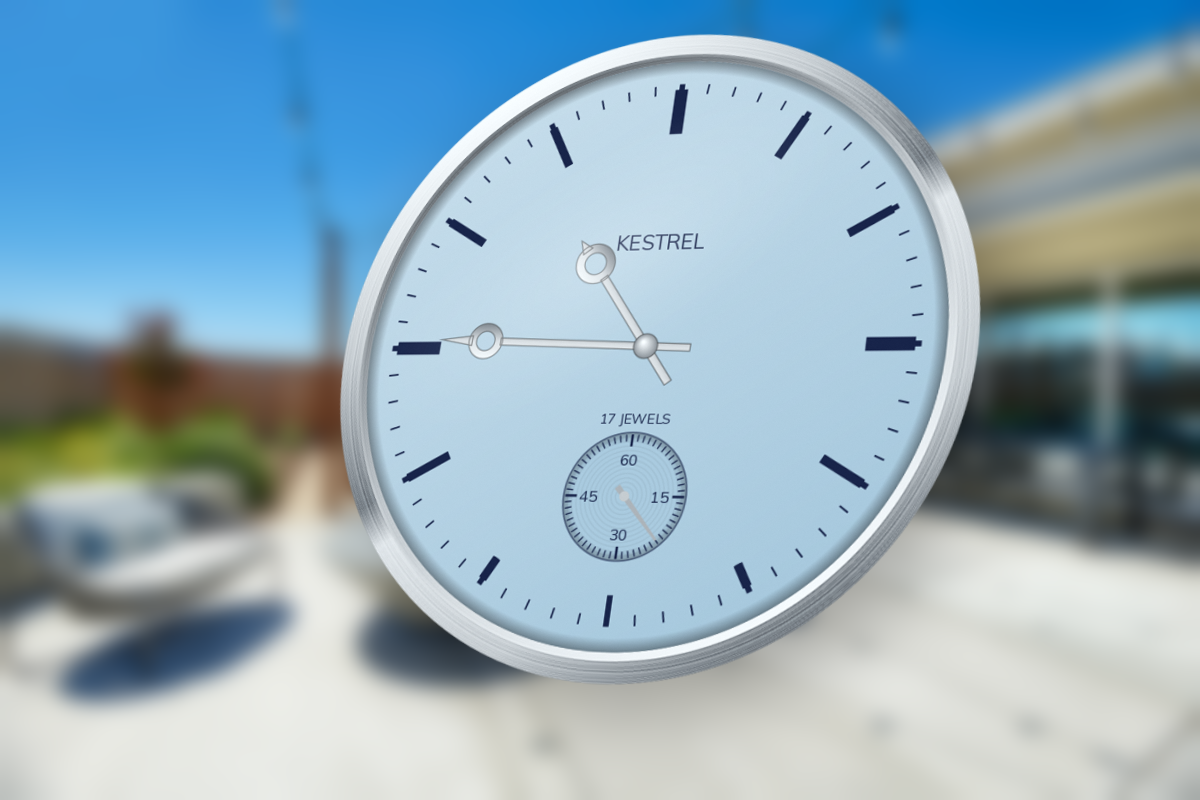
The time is {"hour": 10, "minute": 45, "second": 23}
